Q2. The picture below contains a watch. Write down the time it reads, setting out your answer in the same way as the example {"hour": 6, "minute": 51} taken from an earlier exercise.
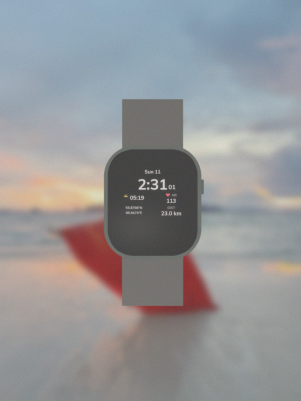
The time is {"hour": 2, "minute": 31}
